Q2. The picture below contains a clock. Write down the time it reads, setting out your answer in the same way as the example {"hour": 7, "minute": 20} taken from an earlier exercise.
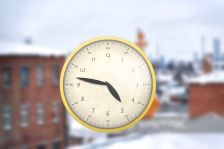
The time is {"hour": 4, "minute": 47}
